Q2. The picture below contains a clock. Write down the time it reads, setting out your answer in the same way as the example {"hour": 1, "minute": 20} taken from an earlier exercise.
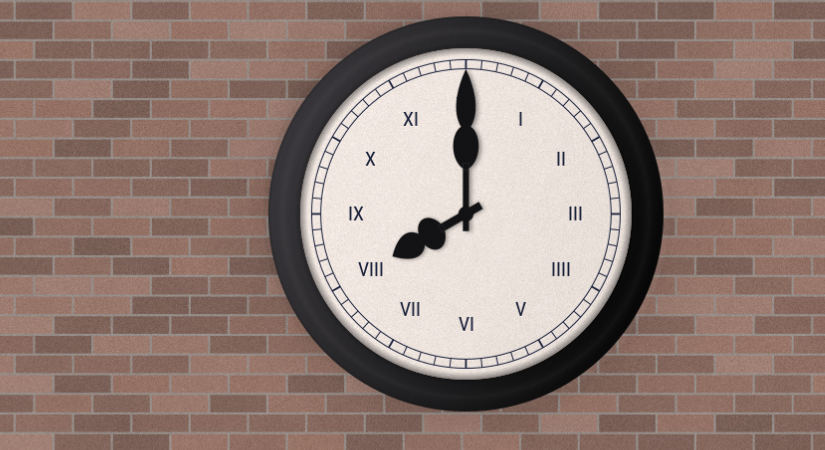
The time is {"hour": 8, "minute": 0}
